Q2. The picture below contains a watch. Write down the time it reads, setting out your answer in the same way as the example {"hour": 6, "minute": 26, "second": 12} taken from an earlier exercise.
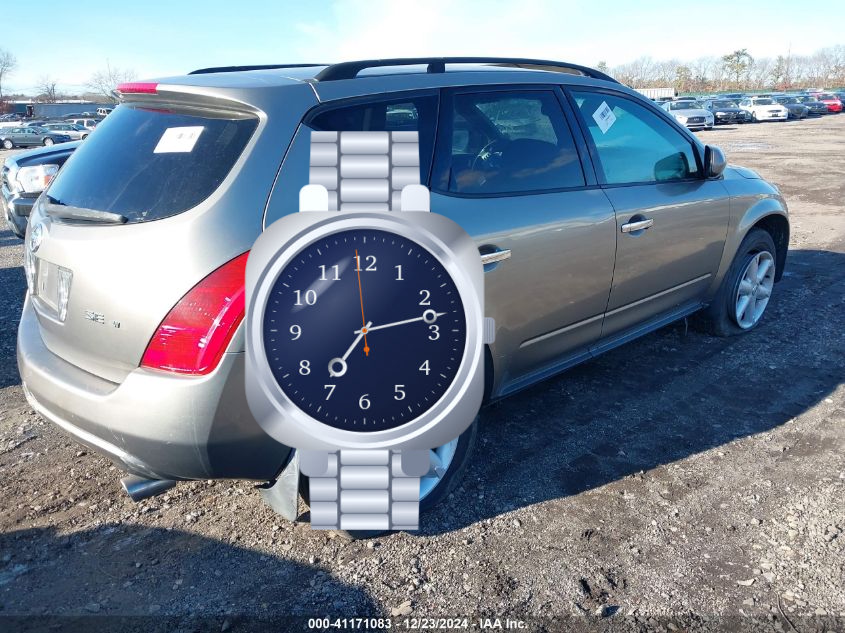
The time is {"hour": 7, "minute": 12, "second": 59}
